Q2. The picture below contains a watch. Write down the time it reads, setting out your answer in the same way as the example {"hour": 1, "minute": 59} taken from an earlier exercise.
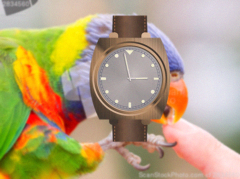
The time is {"hour": 2, "minute": 58}
